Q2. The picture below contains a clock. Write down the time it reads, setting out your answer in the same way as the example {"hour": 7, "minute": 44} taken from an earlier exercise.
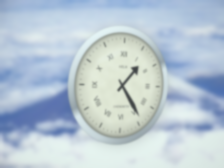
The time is {"hour": 1, "minute": 24}
